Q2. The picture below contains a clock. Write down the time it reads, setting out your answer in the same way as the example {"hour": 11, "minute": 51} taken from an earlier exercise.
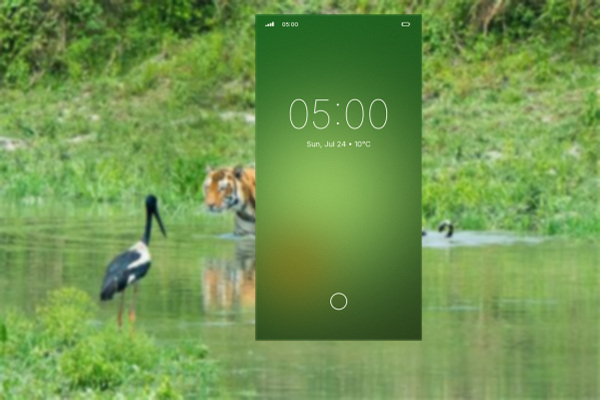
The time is {"hour": 5, "minute": 0}
